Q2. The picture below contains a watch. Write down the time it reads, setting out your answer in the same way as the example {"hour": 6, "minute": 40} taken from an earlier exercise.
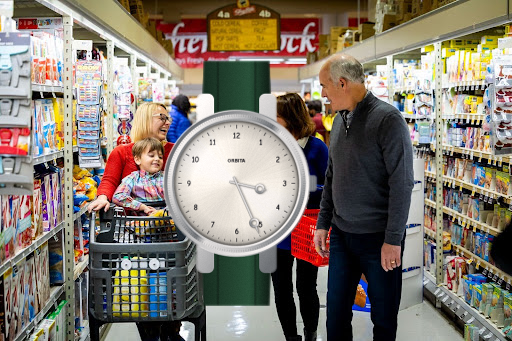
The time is {"hour": 3, "minute": 26}
